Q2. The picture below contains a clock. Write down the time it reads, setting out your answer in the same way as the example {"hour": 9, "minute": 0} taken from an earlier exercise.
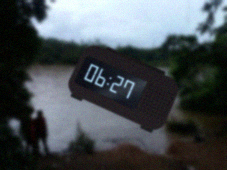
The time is {"hour": 6, "minute": 27}
